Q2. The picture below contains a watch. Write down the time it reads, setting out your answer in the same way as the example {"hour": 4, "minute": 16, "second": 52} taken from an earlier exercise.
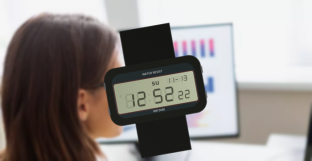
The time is {"hour": 12, "minute": 52, "second": 22}
